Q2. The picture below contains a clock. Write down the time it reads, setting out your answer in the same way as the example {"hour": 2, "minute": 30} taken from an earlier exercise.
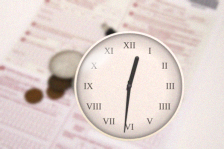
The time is {"hour": 12, "minute": 31}
